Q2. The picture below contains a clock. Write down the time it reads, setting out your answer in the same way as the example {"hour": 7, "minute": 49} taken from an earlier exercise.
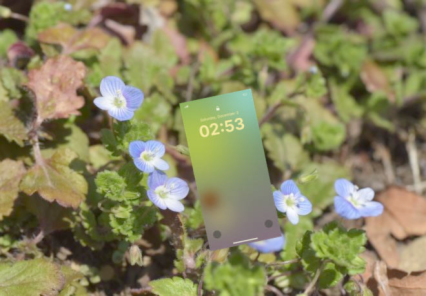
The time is {"hour": 2, "minute": 53}
